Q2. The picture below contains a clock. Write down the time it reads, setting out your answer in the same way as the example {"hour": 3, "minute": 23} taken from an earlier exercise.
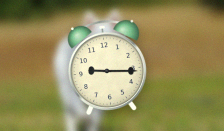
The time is {"hour": 9, "minute": 16}
